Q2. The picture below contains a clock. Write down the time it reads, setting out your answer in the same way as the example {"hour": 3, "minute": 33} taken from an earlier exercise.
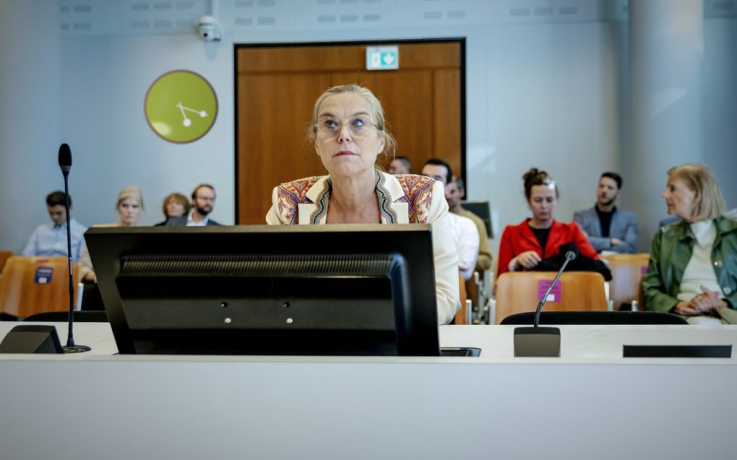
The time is {"hour": 5, "minute": 18}
